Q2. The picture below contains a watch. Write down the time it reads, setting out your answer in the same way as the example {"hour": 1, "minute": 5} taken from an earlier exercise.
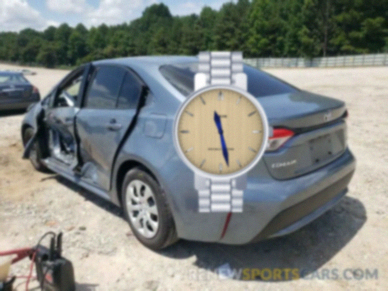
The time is {"hour": 11, "minute": 28}
